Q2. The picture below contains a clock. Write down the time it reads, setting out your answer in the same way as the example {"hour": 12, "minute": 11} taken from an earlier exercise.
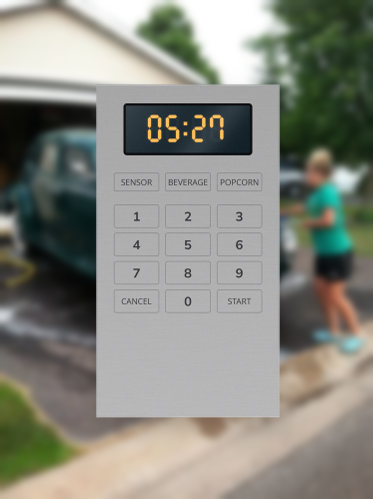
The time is {"hour": 5, "minute": 27}
